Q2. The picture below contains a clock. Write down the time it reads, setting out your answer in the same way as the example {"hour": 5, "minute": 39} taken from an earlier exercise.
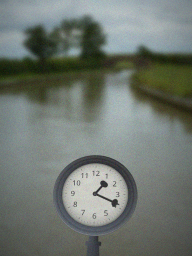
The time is {"hour": 1, "minute": 19}
